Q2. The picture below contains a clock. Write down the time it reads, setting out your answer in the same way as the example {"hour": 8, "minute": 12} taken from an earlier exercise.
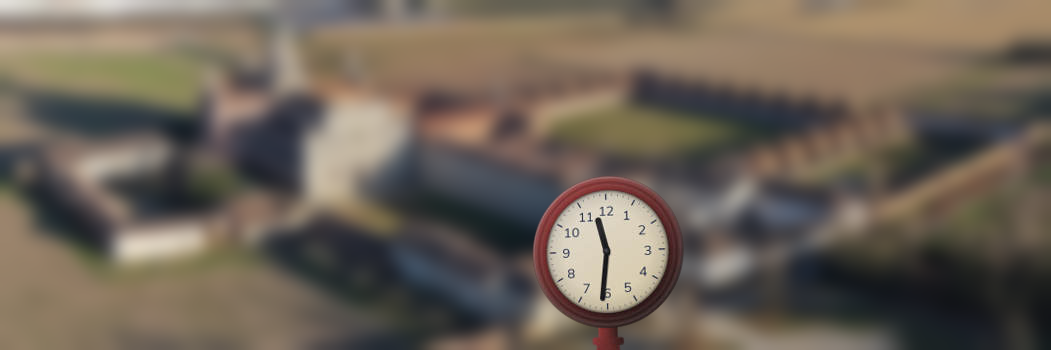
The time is {"hour": 11, "minute": 31}
